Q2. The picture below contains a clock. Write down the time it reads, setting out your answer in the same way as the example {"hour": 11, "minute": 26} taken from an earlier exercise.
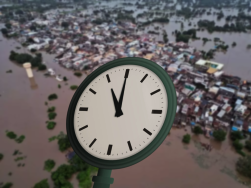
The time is {"hour": 11, "minute": 0}
